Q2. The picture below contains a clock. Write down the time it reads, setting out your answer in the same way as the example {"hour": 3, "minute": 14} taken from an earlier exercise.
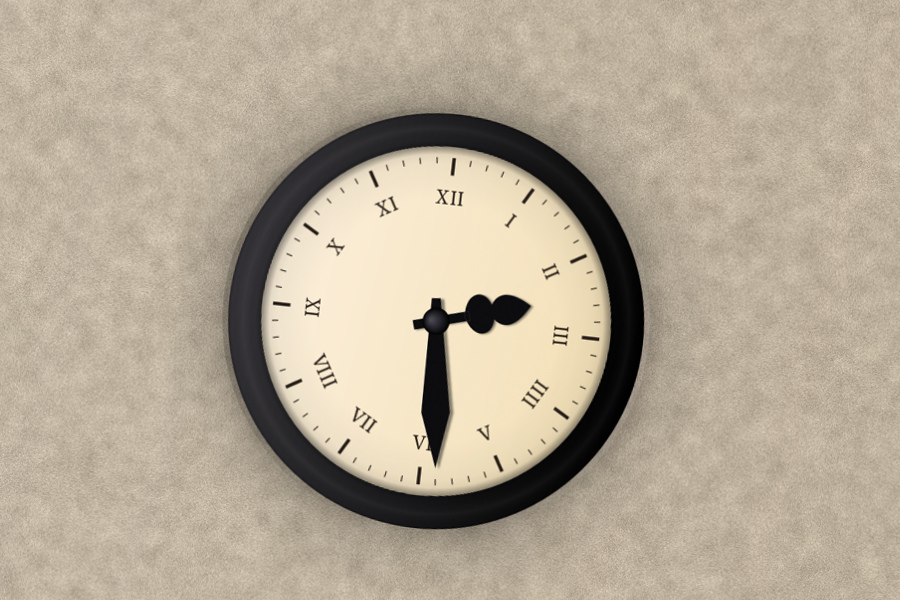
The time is {"hour": 2, "minute": 29}
